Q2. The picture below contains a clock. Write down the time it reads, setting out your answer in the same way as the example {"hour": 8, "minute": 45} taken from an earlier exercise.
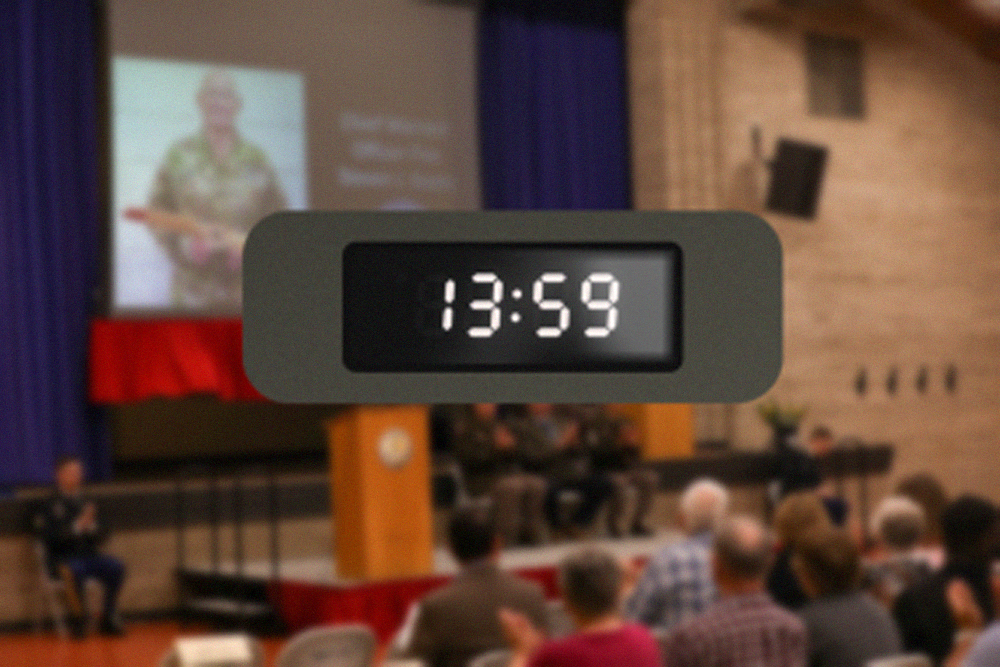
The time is {"hour": 13, "minute": 59}
